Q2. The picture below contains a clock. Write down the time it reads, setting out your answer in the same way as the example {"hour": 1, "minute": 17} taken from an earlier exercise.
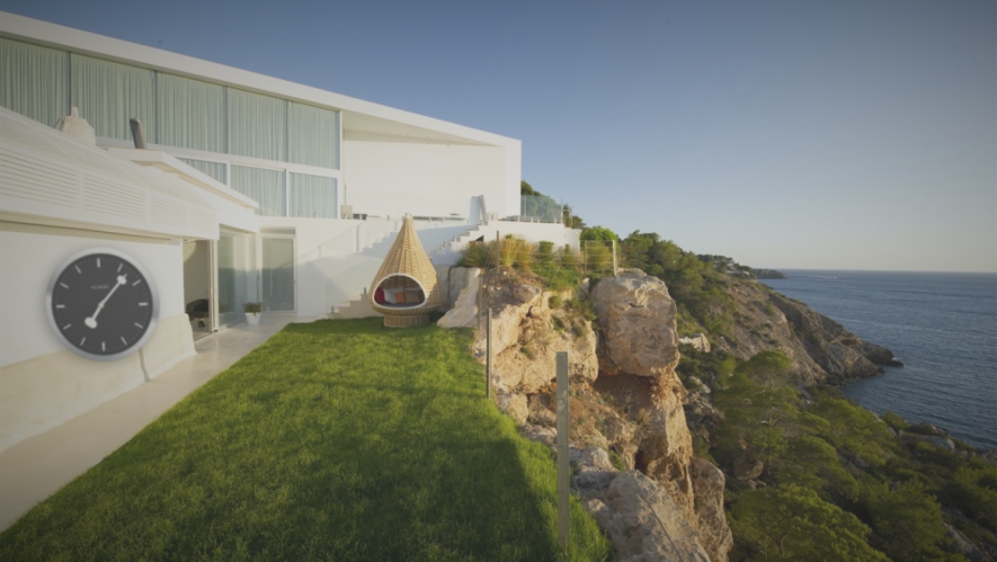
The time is {"hour": 7, "minute": 7}
